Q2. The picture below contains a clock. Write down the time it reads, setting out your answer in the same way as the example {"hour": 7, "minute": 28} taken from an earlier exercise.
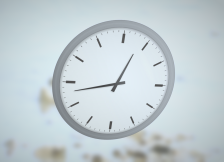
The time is {"hour": 12, "minute": 43}
